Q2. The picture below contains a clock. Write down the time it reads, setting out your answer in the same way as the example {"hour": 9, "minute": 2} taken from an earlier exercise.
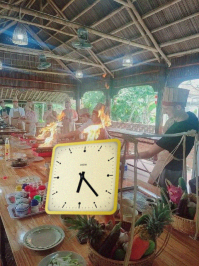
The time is {"hour": 6, "minute": 23}
